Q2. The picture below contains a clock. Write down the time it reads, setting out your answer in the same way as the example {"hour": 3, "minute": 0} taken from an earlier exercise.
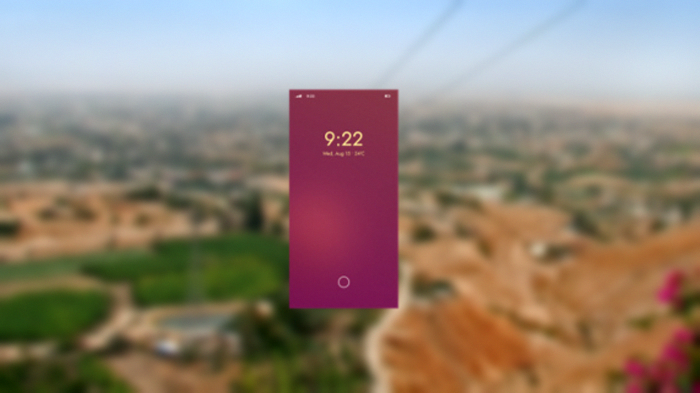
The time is {"hour": 9, "minute": 22}
